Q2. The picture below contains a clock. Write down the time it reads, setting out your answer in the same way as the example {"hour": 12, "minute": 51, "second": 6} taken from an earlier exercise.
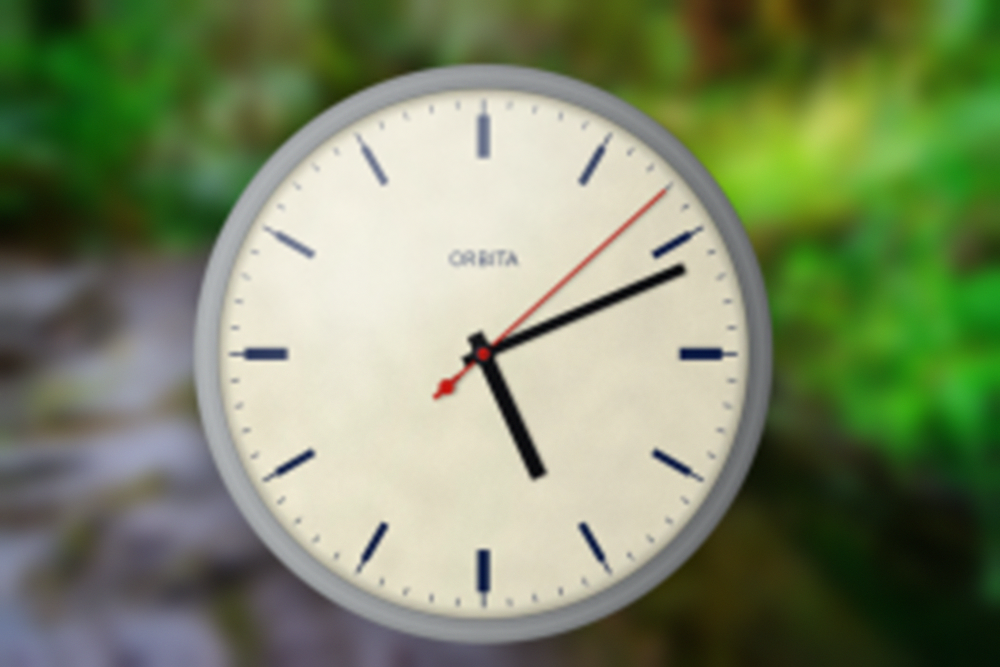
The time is {"hour": 5, "minute": 11, "second": 8}
